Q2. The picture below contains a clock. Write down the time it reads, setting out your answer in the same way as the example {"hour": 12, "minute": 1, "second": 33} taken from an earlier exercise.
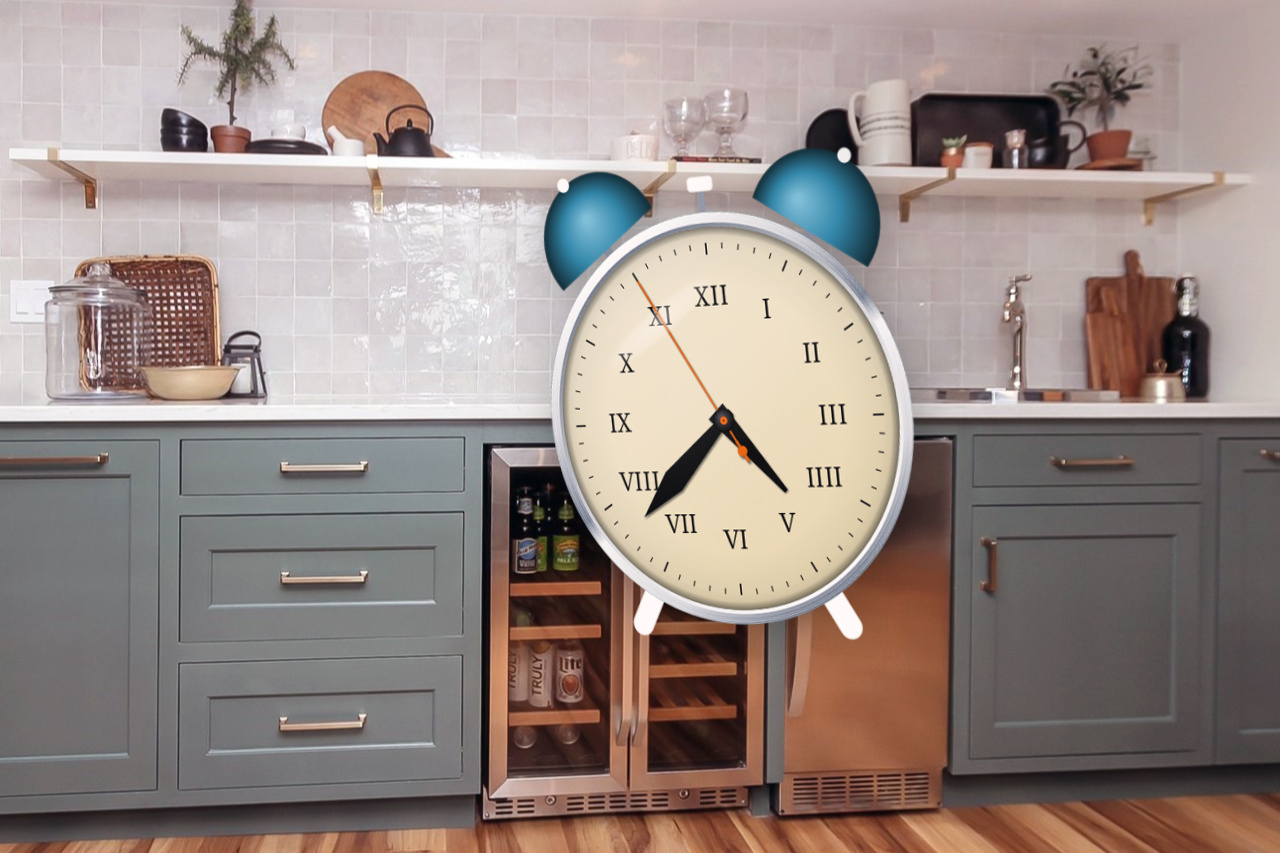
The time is {"hour": 4, "minute": 37, "second": 55}
